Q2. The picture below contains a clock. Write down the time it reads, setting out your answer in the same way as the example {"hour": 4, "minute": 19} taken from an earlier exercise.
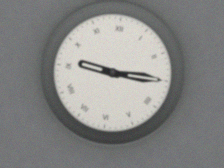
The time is {"hour": 9, "minute": 15}
